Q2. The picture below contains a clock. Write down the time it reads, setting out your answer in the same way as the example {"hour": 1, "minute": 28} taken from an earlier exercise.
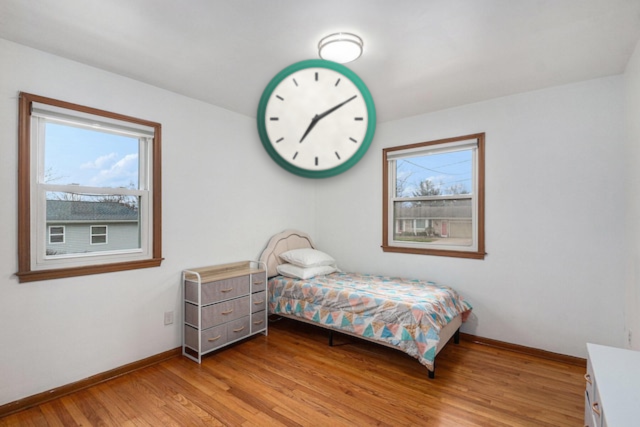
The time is {"hour": 7, "minute": 10}
